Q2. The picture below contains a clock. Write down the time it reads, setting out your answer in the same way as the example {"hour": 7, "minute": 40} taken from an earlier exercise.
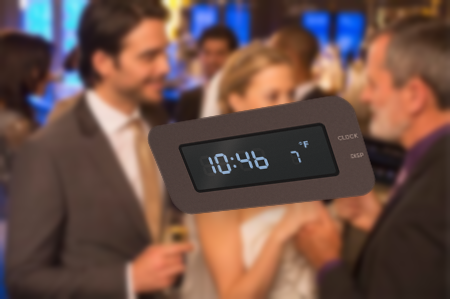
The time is {"hour": 10, "minute": 46}
